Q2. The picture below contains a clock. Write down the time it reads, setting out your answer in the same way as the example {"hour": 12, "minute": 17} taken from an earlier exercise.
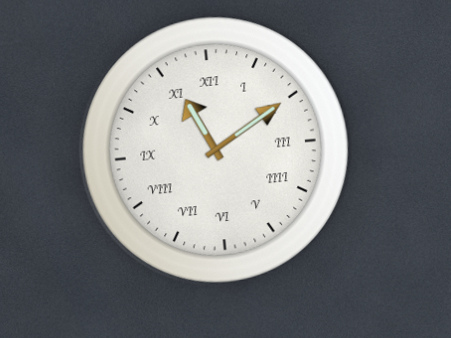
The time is {"hour": 11, "minute": 10}
